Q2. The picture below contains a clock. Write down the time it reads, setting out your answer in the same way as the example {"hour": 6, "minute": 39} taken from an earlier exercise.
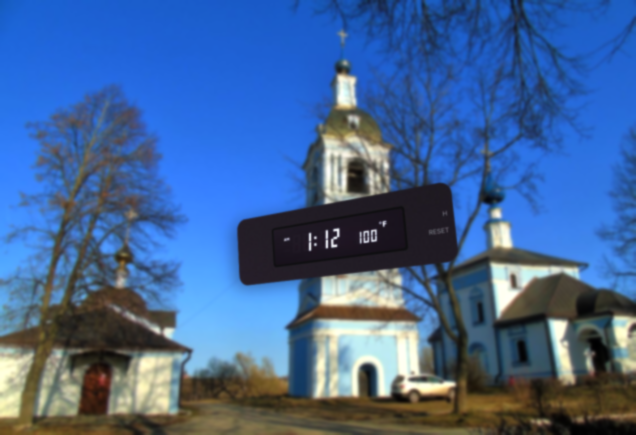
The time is {"hour": 1, "minute": 12}
